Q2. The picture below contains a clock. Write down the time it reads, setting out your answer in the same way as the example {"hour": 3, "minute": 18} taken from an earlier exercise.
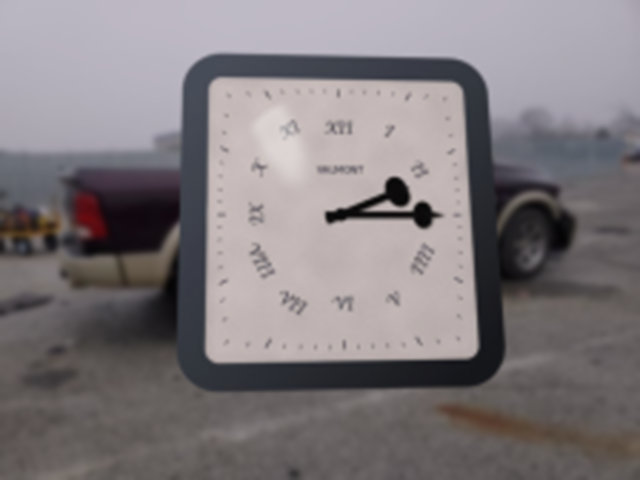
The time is {"hour": 2, "minute": 15}
